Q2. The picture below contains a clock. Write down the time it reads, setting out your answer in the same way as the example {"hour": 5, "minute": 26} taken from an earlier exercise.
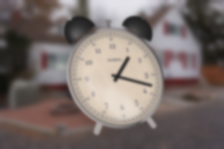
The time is {"hour": 1, "minute": 18}
